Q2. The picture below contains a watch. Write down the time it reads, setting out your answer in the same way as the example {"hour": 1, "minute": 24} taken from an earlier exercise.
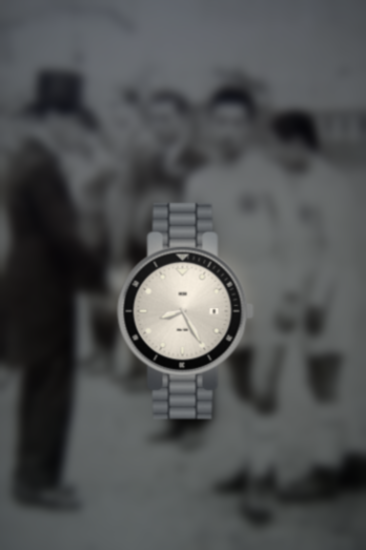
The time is {"hour": 8, "minute": 25}
